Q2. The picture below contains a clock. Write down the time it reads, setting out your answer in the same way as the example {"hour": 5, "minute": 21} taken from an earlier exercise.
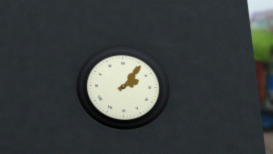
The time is {"hour": 2, "minute": 6}
